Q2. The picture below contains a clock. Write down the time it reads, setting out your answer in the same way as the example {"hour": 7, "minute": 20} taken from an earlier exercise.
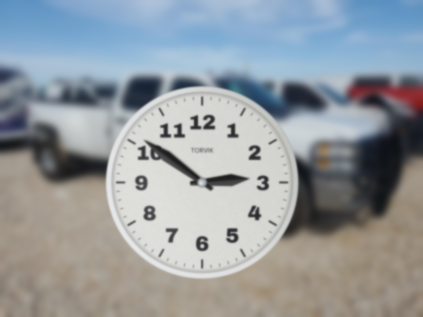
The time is {"hour": 2, "minute": 51}
